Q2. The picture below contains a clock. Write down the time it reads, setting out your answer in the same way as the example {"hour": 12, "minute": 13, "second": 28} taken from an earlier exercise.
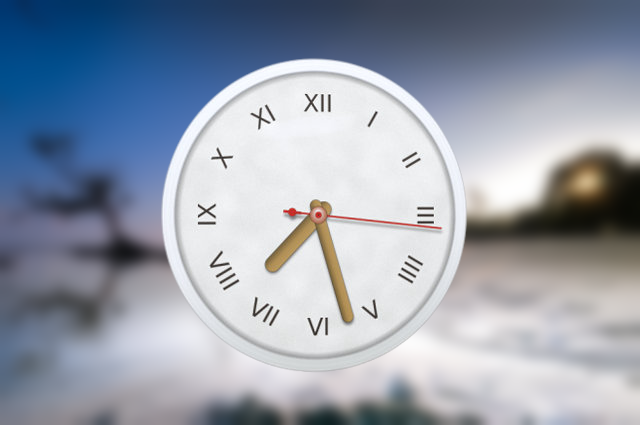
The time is {"hour": 7, "minute": 27, "second": 16}
